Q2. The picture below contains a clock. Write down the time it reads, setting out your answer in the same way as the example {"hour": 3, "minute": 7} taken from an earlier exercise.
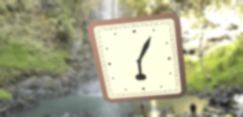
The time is {"hour": 6, "minute": 5}
